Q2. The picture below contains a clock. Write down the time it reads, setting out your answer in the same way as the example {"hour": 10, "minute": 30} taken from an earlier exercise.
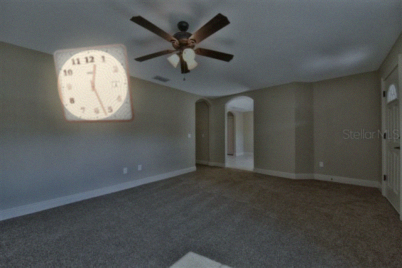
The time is {"hour": 12, "minute": 27}
